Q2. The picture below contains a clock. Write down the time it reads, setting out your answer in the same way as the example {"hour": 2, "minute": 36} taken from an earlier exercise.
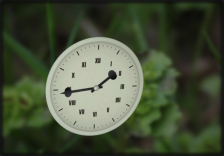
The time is {"hour": 1, "minute": 44}
